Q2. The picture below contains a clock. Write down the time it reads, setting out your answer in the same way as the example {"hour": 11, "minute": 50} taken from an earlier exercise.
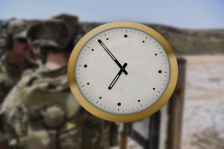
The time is {"hour": 6, "minute": 53}
